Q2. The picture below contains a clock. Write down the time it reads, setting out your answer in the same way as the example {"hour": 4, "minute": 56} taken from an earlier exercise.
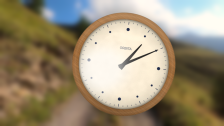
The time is {"hour": 1, "minute": 10}
